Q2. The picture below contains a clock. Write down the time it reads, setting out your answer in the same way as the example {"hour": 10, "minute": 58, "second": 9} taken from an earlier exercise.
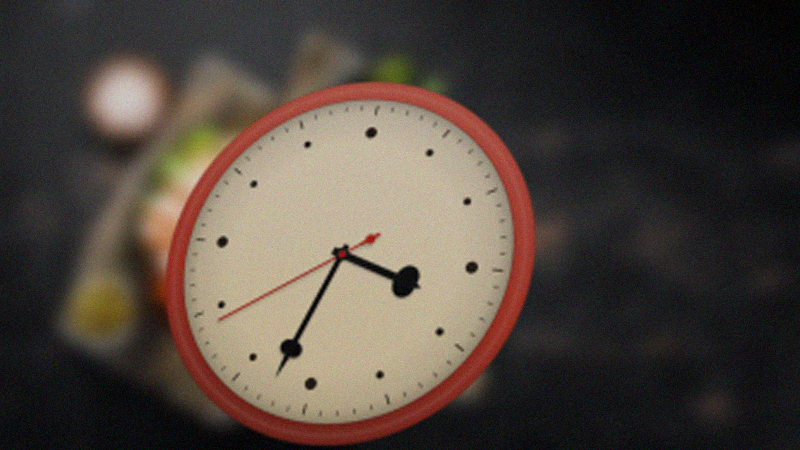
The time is {"hour": 3, "minute": 32, "second": 39}
